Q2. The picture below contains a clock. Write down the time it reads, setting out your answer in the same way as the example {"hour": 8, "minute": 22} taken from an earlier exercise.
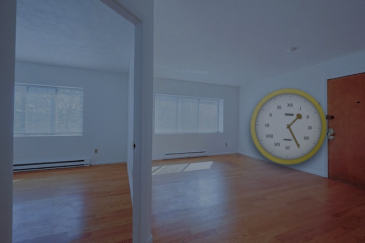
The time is {"hour": 1, "minute": 25}
